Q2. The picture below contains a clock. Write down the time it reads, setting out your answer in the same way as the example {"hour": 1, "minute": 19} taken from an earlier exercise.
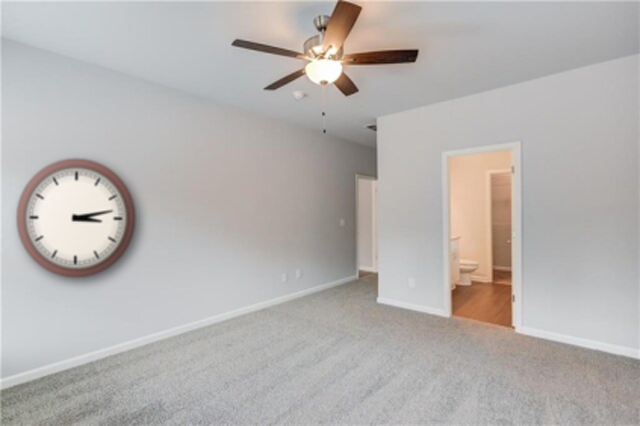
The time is {"hour": 3, "minute": 13}
